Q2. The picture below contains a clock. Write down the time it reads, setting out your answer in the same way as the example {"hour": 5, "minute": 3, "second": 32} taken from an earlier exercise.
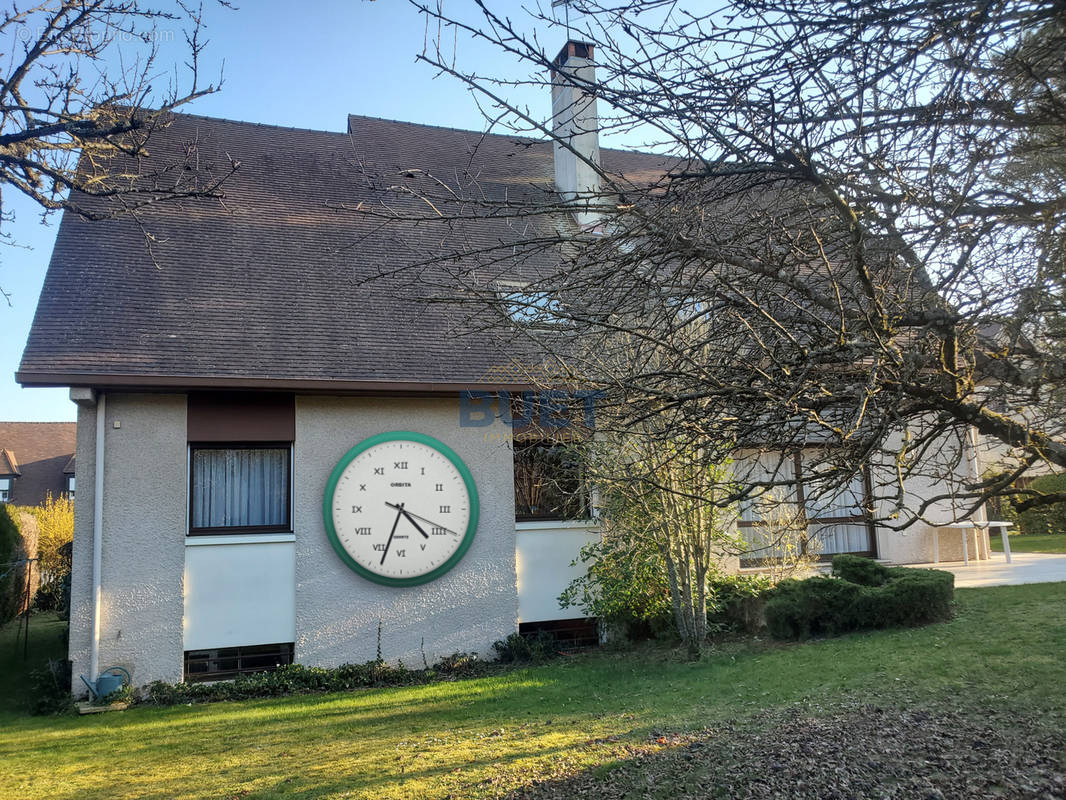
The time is {"hour": 4, "minute": 33, "second": 19}
